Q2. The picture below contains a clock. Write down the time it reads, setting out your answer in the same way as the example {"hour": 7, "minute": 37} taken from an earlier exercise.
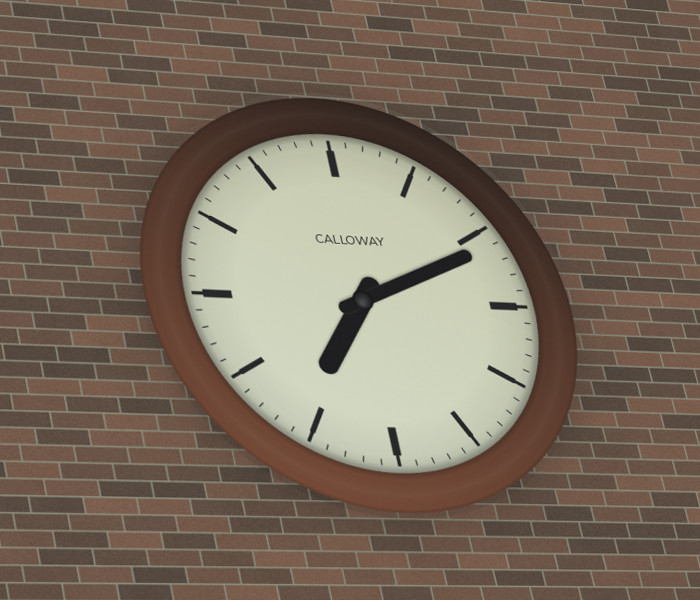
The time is {"hour": 7, "minute": 11}
